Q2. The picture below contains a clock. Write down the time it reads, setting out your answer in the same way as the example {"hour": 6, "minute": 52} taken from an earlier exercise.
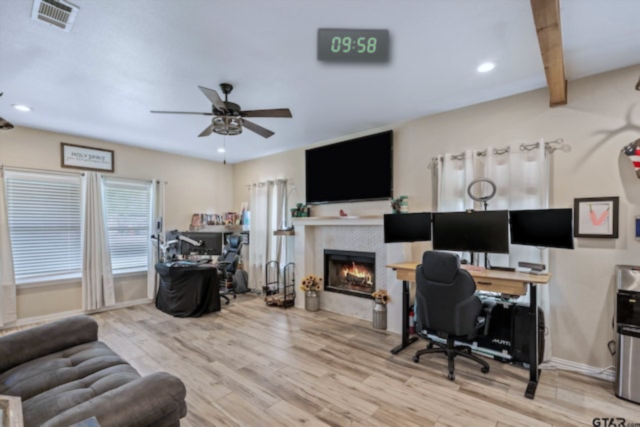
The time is {"hour": 9, "minute": 58}
